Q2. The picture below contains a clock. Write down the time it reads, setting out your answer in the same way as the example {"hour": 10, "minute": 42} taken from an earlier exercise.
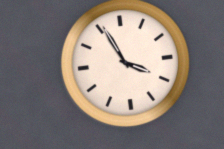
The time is {"hour": 3, "minute": 56}
